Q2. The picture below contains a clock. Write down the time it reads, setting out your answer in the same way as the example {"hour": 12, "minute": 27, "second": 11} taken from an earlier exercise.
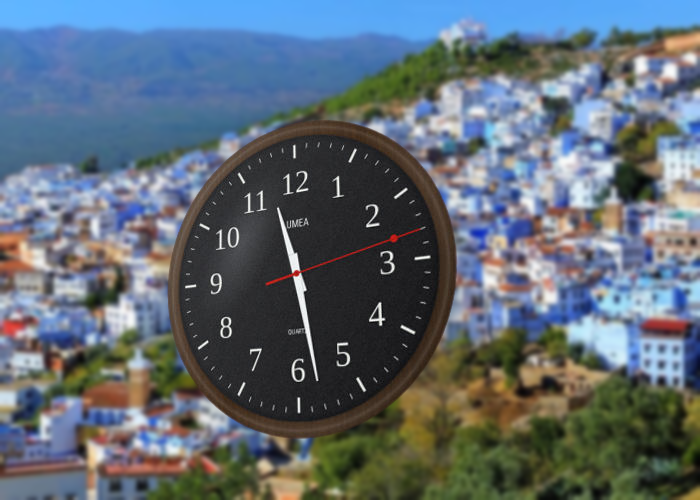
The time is {"hour": 11, "minute": 28, "second": 13}
